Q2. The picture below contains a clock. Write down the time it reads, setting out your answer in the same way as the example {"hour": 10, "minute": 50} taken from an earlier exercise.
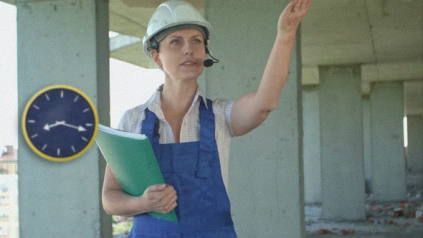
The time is {"hour": 8, "minute": 17}
